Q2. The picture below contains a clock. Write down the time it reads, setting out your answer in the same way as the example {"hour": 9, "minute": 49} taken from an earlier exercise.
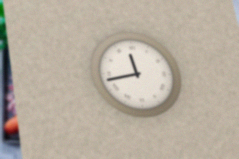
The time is {"hour": 11, "minute": 43}
